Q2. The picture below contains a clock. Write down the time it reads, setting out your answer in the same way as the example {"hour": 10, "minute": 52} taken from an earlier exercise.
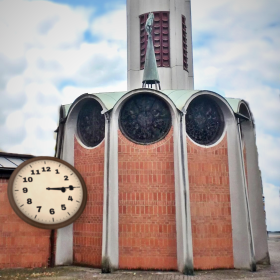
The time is {"hour": 3, "minute": 15}
